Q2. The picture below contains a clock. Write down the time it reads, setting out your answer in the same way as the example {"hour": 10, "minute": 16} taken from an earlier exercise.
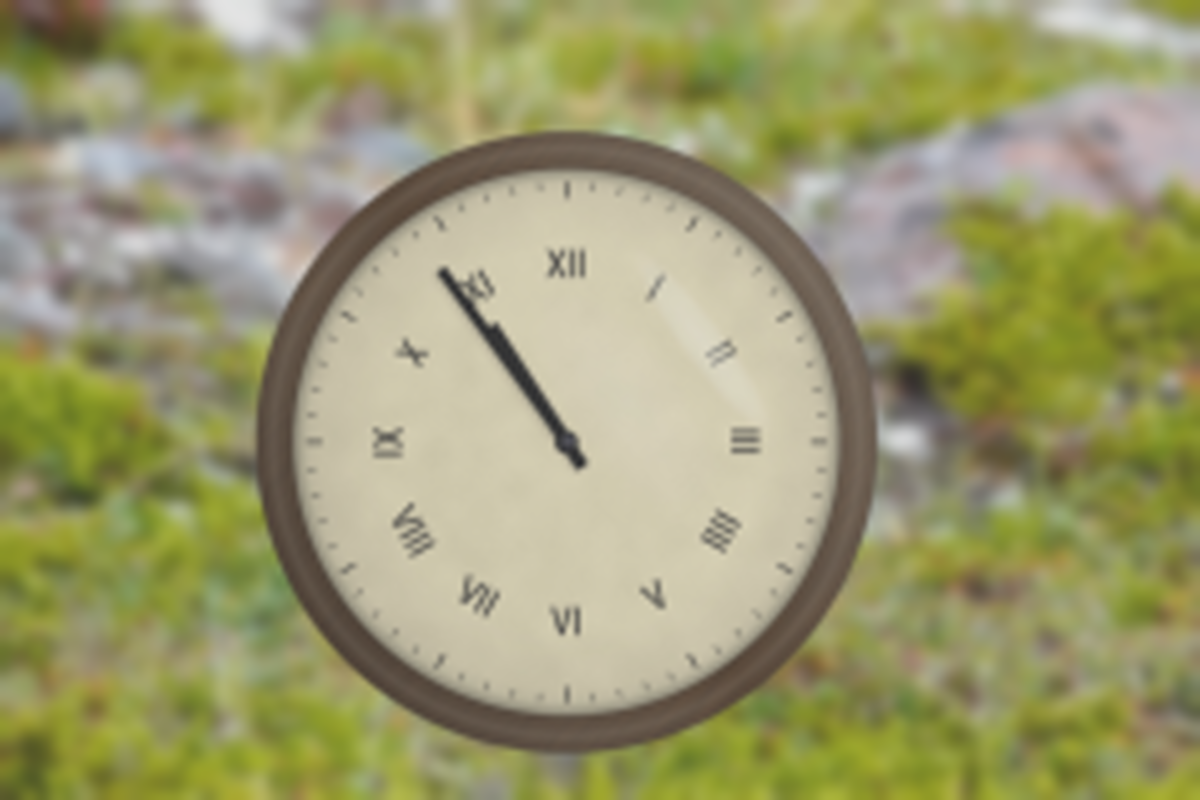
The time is {"hour": 10, "minute": 54}
